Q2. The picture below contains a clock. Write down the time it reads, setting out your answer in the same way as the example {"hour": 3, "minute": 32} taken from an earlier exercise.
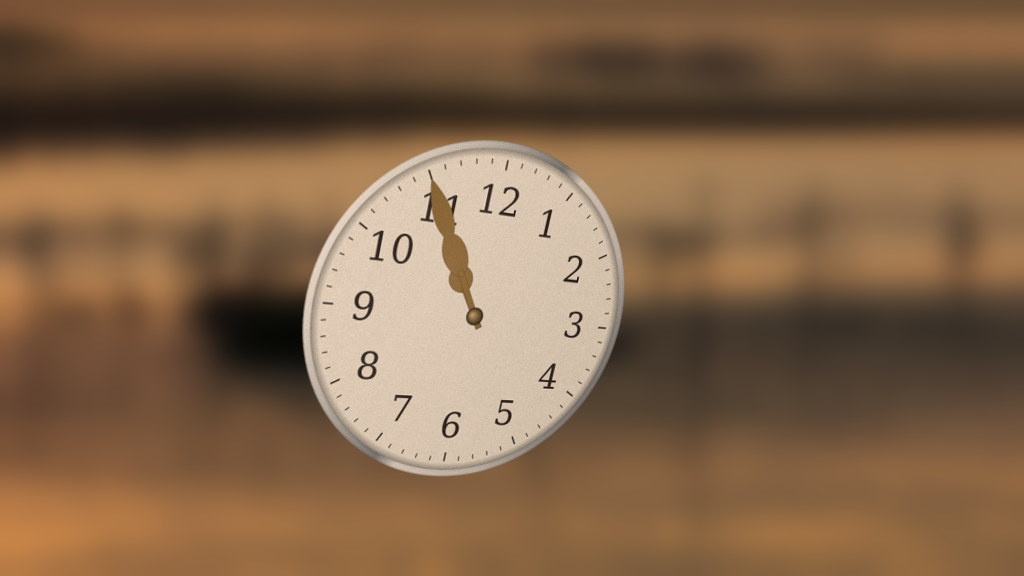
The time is {"hour": 10, "minute": 55}
